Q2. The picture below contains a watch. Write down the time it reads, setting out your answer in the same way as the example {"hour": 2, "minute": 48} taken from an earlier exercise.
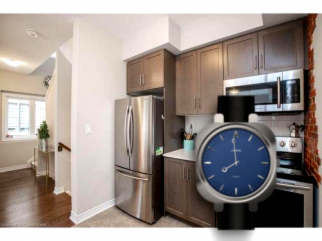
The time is {"hour": 7, "minute": 59}
